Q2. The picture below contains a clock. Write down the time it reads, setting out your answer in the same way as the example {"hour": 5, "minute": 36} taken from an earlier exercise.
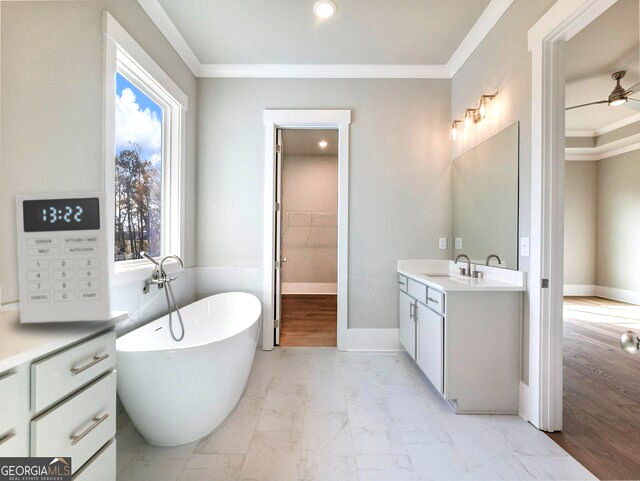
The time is {"hour": 13, "minute": 22}
